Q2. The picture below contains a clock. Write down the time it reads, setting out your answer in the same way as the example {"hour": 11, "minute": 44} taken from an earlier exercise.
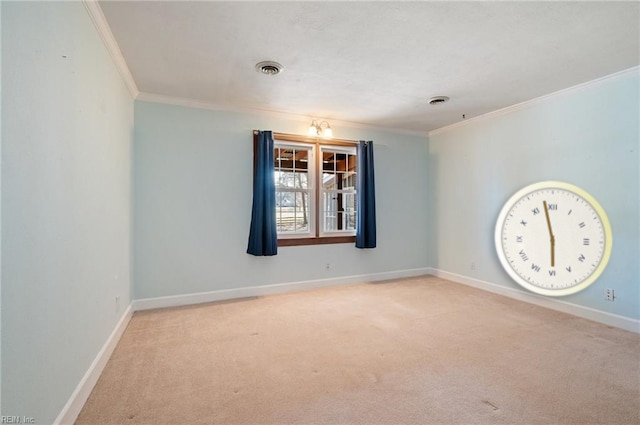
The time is {"hour": 5, "minute": 58}
